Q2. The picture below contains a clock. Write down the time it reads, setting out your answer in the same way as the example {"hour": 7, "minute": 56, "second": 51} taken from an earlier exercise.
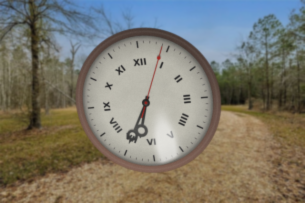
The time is {"hour": 6, "minute": 35, "second": 4}
